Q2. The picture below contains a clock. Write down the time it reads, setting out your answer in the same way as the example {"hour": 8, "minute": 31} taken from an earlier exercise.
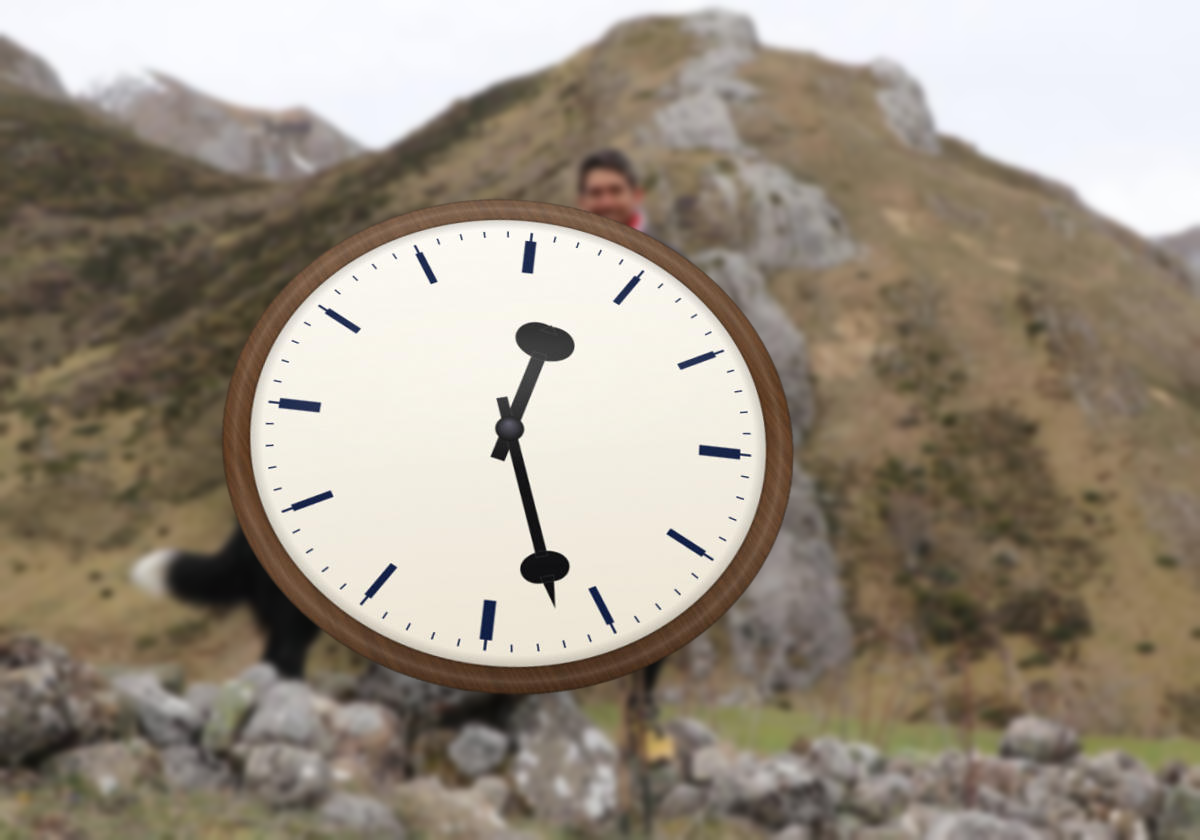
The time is {"hour": 12, "minute": 27}
